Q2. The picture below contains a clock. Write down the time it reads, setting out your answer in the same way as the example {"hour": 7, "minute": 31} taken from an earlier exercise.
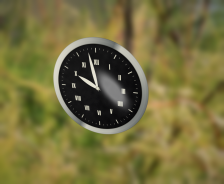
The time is {"hour": 9, "minute": 58}
